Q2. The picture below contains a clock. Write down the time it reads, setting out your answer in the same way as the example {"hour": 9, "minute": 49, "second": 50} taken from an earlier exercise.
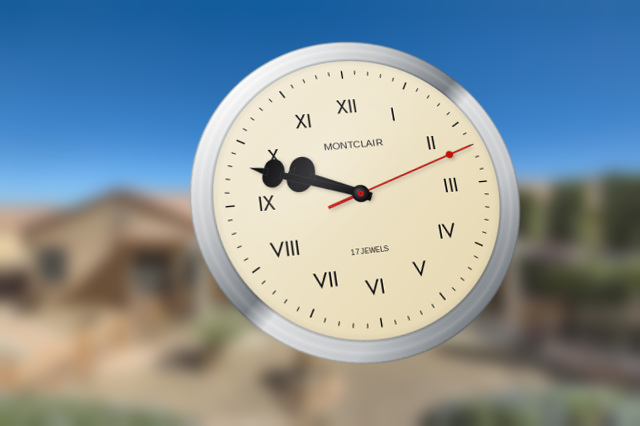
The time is {"hour": 9, "minute": 48, "second": 12}
